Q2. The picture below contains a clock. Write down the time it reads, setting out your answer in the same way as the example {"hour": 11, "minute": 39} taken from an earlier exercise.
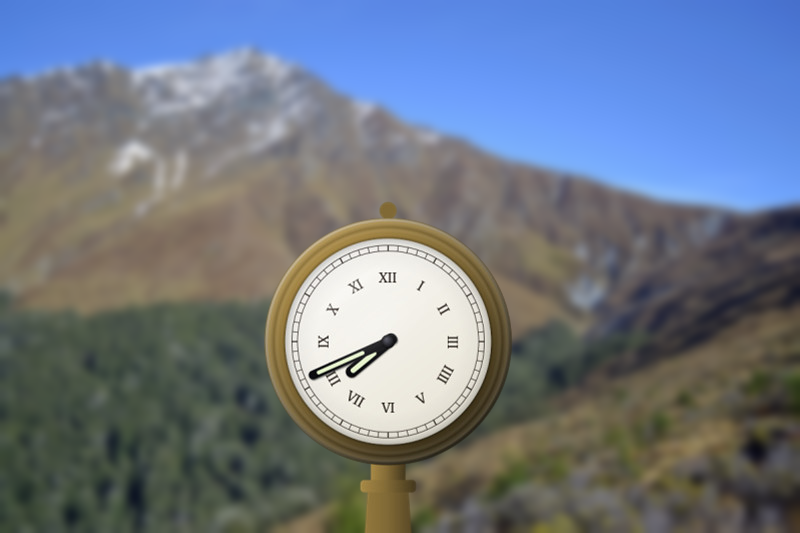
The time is {"hour": 7, "minute": 41}
